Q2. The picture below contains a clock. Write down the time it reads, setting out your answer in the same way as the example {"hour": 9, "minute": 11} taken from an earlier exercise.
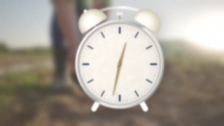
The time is {"hour": 12, "minute": 32}
